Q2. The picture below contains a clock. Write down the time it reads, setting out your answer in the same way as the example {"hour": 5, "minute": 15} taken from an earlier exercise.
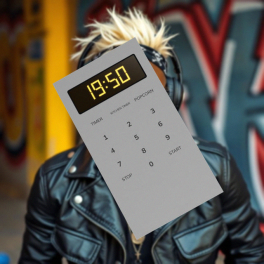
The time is {"hour": 19, "minute": 50}
